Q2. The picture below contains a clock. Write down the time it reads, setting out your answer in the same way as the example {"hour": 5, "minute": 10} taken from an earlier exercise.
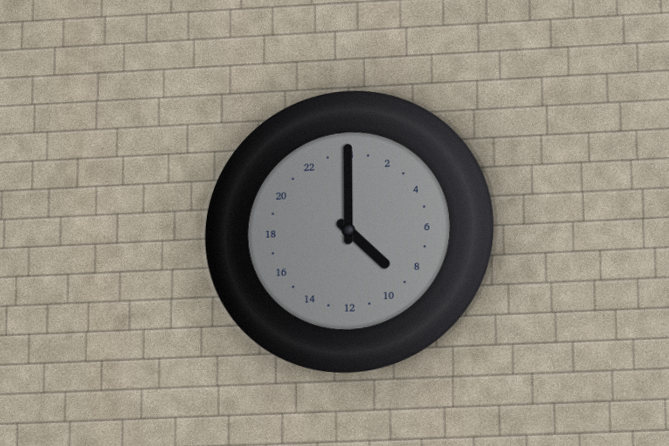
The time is {"hour": 9, "minute": 0}
